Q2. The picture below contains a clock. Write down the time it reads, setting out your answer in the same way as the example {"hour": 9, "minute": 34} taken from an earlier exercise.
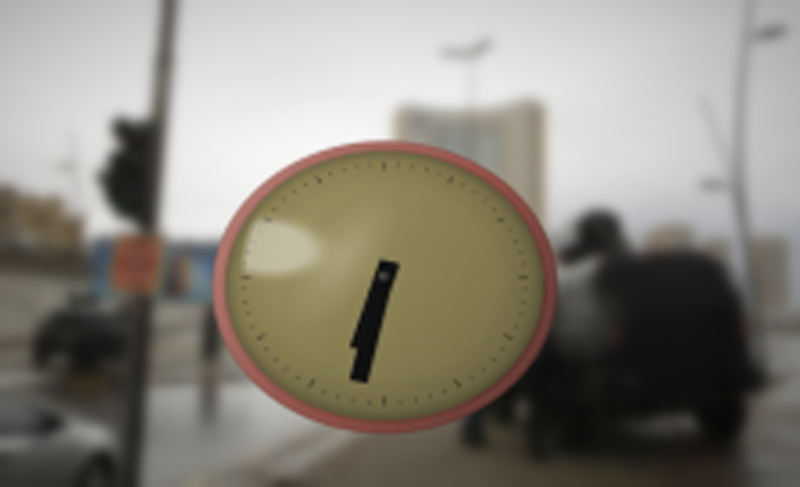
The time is {"hour": 6, "minute": 32}
